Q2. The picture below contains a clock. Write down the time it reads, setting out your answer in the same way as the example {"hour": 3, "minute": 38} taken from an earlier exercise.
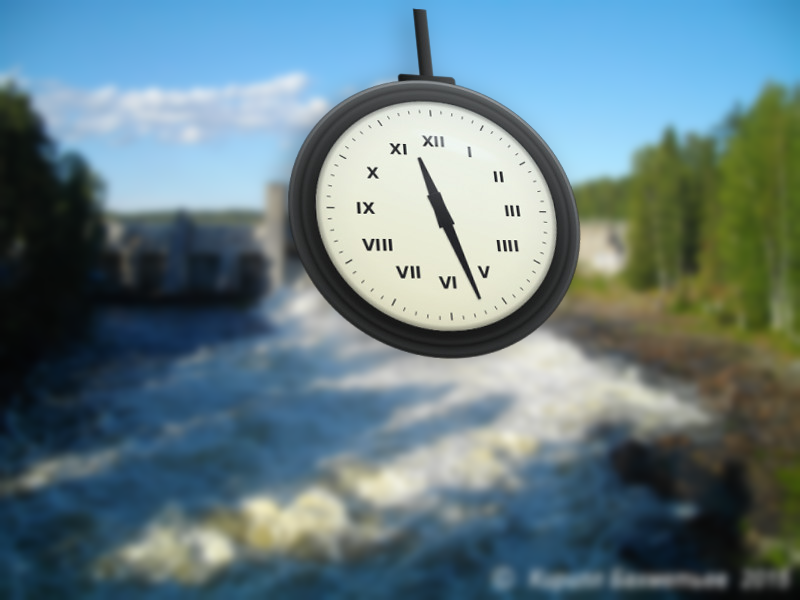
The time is {"hour": 11, "minute": 27}
